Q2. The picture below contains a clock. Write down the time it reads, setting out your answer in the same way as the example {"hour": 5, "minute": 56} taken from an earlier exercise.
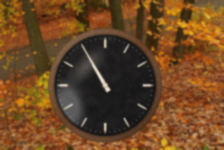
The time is {"hour": 10, "minute": 55}
